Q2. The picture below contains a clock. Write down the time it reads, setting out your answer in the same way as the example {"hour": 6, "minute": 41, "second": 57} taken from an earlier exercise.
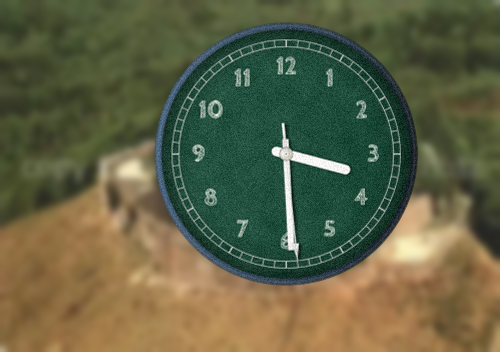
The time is {"hour": 3, "minute": 29, "second": 29}
